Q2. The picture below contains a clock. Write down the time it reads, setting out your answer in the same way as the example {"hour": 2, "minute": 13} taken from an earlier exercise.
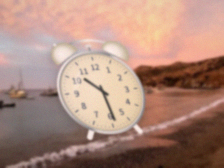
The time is {"hour": 10, "minute": 29}
